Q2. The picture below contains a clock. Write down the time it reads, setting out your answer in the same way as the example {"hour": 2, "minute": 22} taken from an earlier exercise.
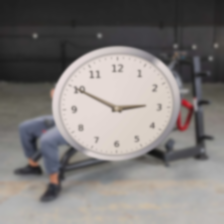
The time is {"hour": 2, "minute": 50}
